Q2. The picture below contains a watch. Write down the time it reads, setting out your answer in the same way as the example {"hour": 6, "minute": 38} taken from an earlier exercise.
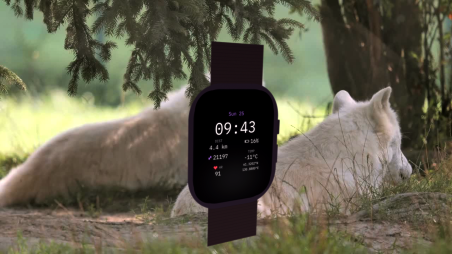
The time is {"hour": 9, "minute": 43}
